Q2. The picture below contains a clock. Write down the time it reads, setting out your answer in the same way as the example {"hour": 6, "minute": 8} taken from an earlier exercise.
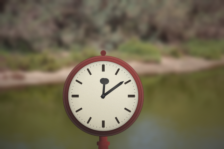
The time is {"hour": 12, "minute": 9}
